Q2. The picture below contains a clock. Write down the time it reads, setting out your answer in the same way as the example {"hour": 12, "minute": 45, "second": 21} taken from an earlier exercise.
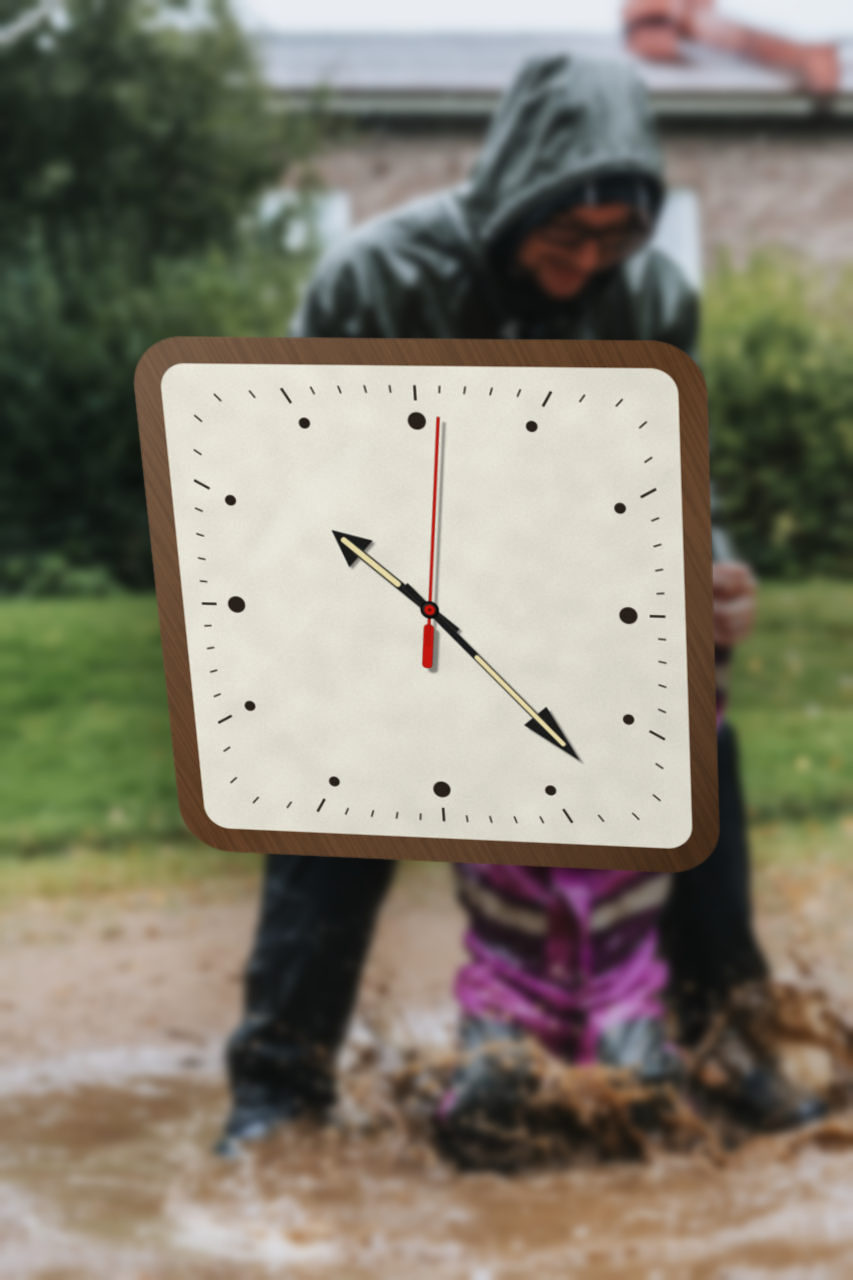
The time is {"hour": 10, "minute": 23, "second": 1}
